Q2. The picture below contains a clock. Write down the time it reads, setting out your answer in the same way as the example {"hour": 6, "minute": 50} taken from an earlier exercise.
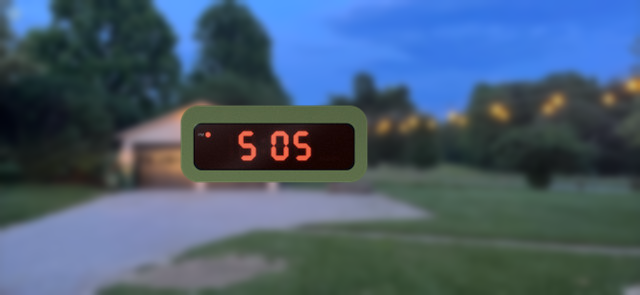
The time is {"hour": 5, "minute": 5}
